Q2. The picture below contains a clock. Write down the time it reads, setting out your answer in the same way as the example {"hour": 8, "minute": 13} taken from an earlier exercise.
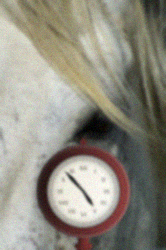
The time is {"hour": 4, "minute": 53}
